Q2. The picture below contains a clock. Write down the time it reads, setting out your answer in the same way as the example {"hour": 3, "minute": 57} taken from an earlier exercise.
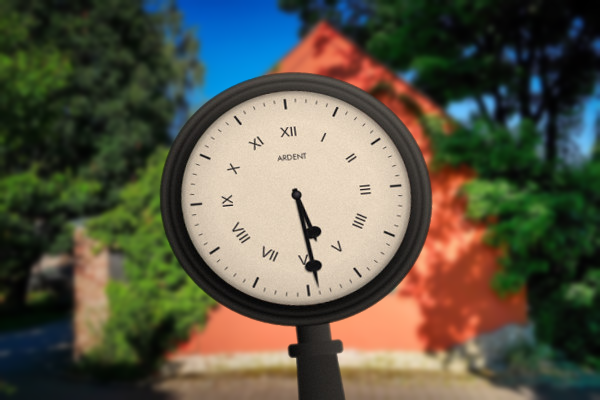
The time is {"hour": 5, "minute": 29}
